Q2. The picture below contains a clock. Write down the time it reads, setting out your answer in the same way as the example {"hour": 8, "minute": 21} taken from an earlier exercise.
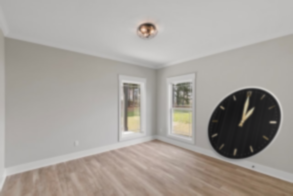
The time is {"hour": 1, "minute": 0}
